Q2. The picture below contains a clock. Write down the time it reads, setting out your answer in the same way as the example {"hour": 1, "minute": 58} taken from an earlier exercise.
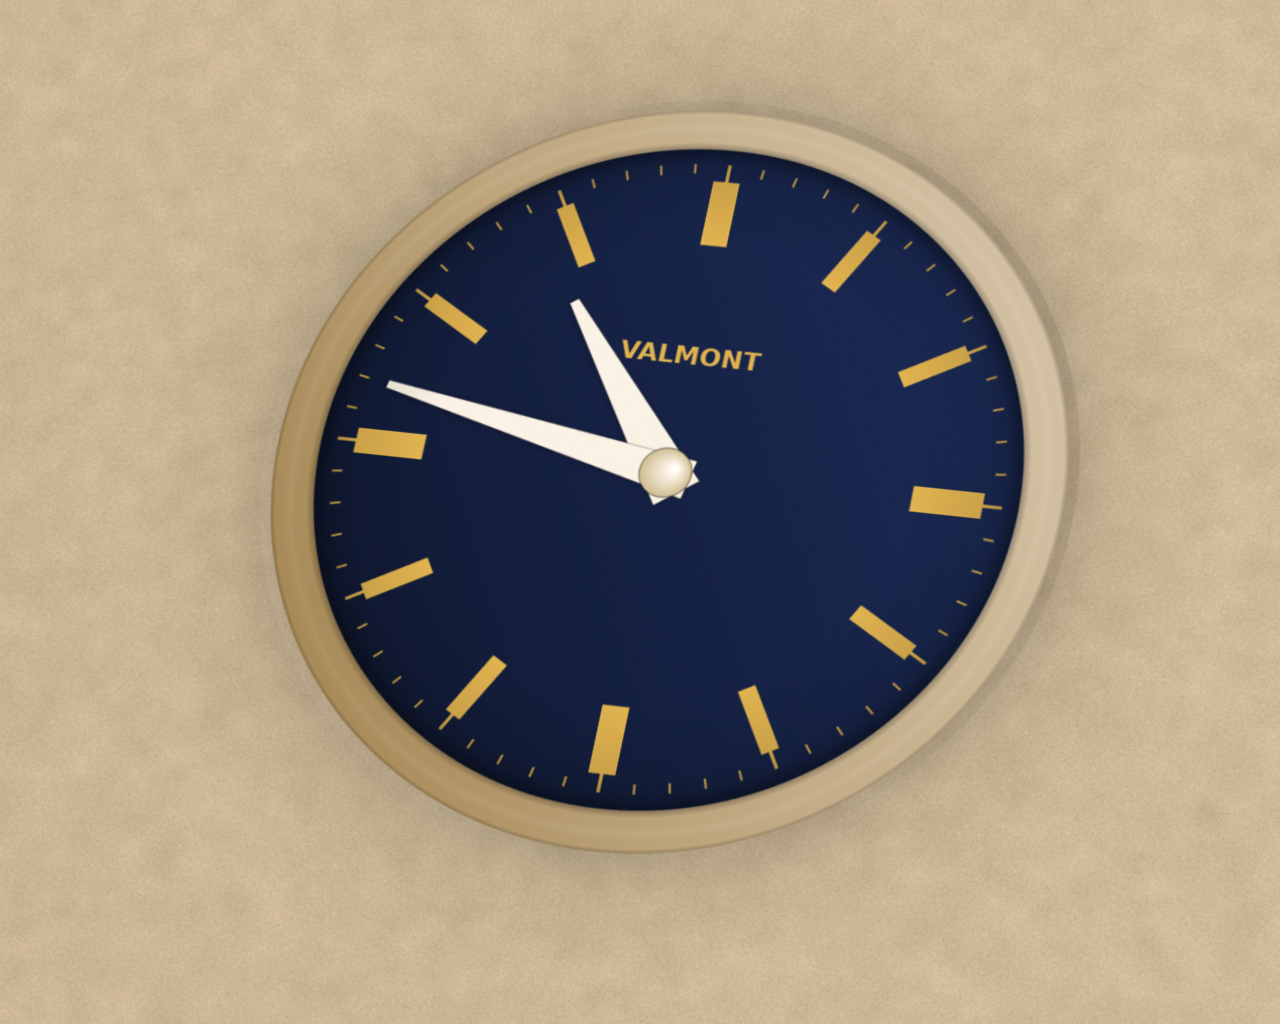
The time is {"hour": 10, "minute": 47}
